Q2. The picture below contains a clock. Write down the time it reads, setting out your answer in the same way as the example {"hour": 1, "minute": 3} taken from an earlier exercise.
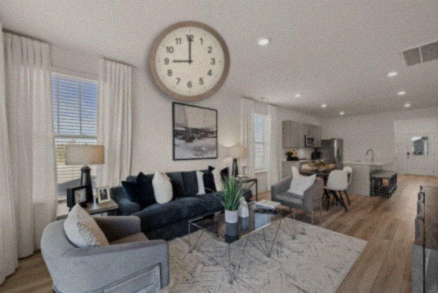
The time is {"hour": 9, "minute": 0}
